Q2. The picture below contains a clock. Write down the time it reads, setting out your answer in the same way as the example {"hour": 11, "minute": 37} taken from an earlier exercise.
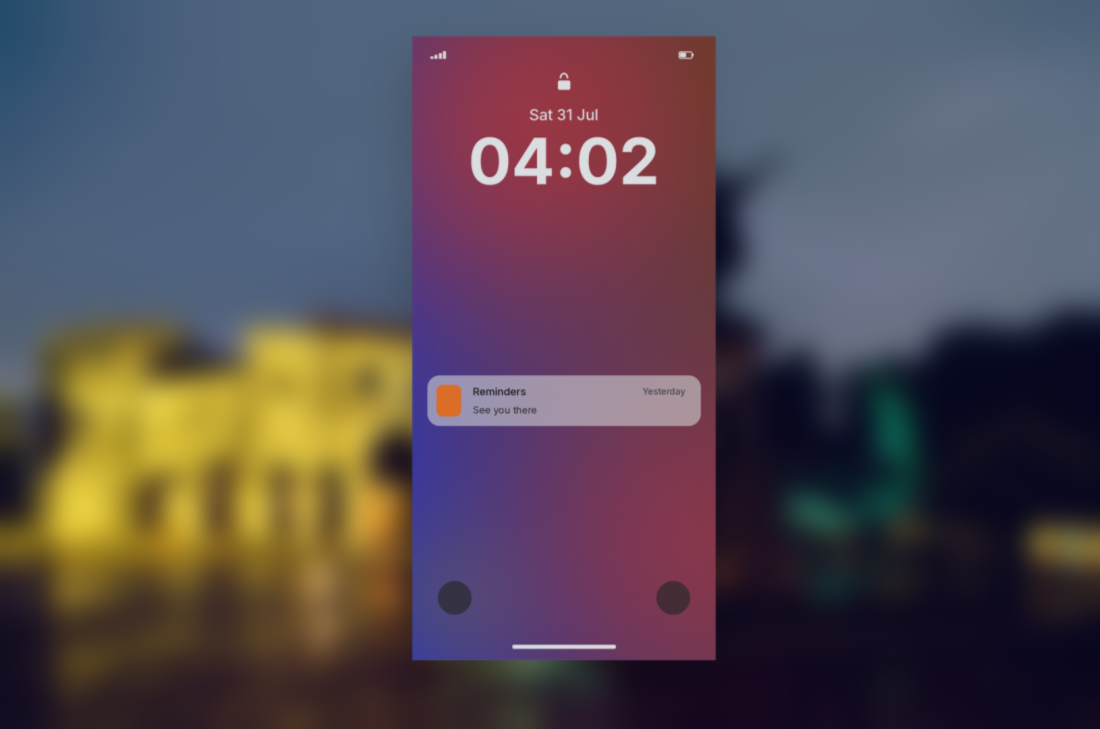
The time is {"hour": 4, "minute": 2}
